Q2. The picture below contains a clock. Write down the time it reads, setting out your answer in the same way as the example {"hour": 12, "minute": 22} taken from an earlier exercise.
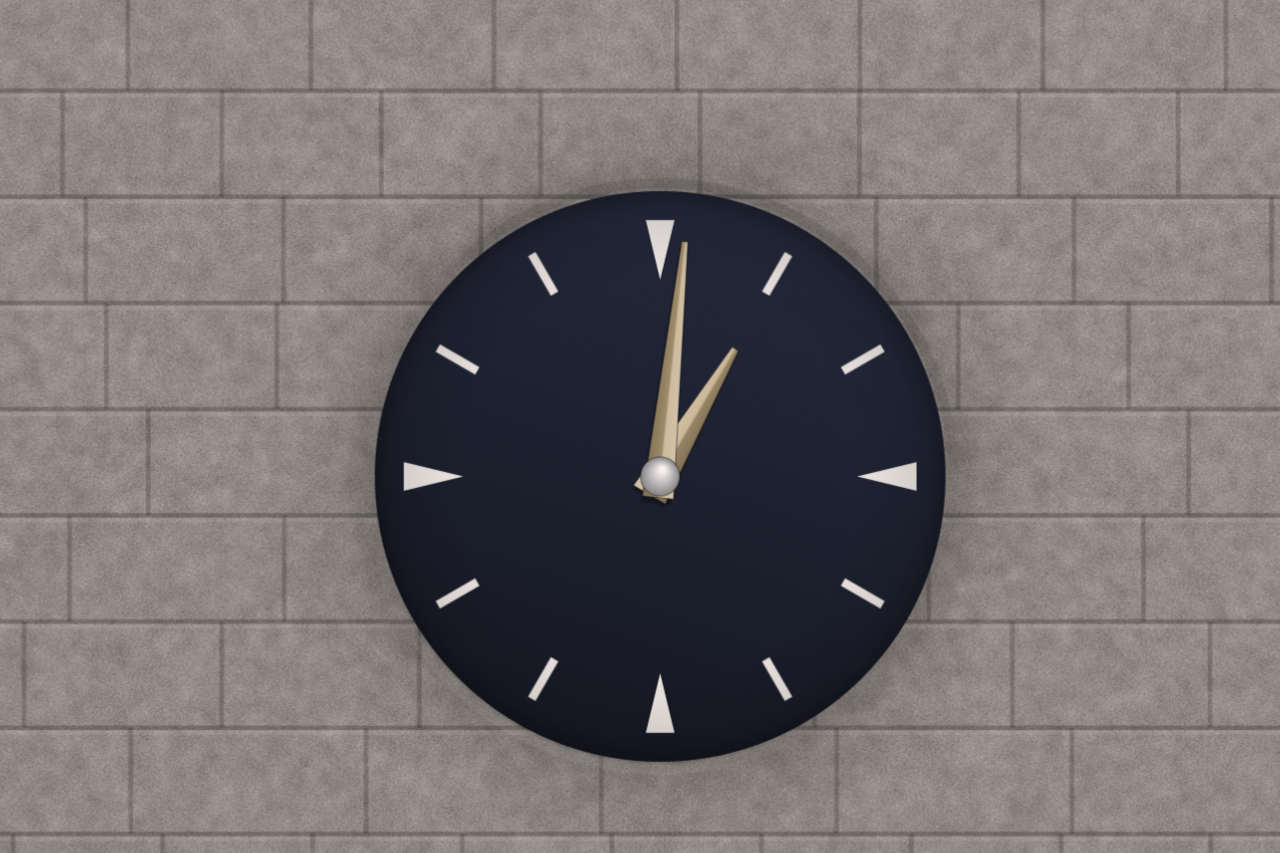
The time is {"hour": 1, "minute": 1}
